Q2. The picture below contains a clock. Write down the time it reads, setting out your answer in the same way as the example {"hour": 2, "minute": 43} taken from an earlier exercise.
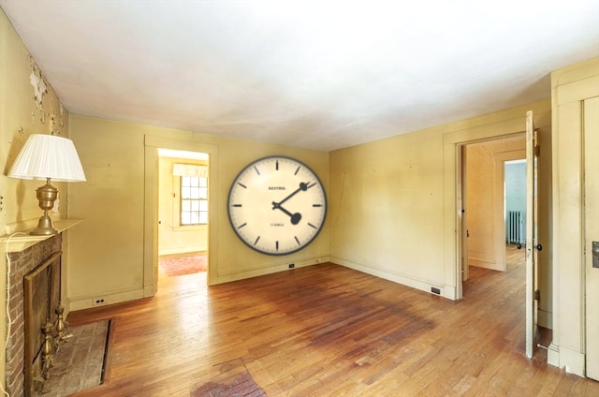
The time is {"hour": 4, "minute": 9}
